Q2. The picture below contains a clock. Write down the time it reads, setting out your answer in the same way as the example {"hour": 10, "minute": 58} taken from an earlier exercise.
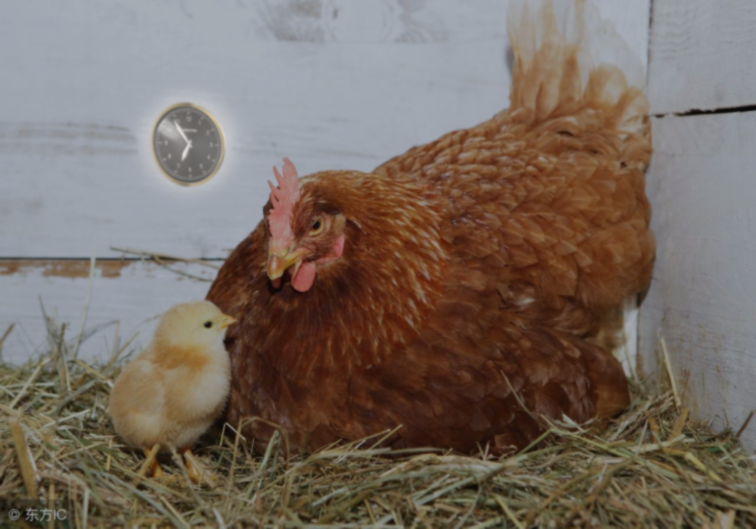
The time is {"hour": 6, "minute": 54}
